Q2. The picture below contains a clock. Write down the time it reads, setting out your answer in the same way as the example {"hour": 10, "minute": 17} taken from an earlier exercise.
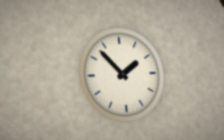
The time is {"hour": 1, "minute": 53}
